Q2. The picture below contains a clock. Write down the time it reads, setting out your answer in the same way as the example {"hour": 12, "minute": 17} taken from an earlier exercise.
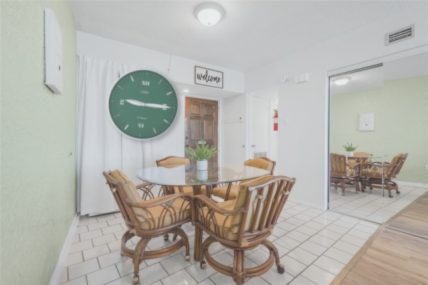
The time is {"hour": 9, "minute": 15}
